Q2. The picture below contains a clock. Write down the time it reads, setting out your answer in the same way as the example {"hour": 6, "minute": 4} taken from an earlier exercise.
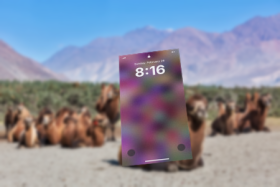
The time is {"hour": 8, "minute": 16}
